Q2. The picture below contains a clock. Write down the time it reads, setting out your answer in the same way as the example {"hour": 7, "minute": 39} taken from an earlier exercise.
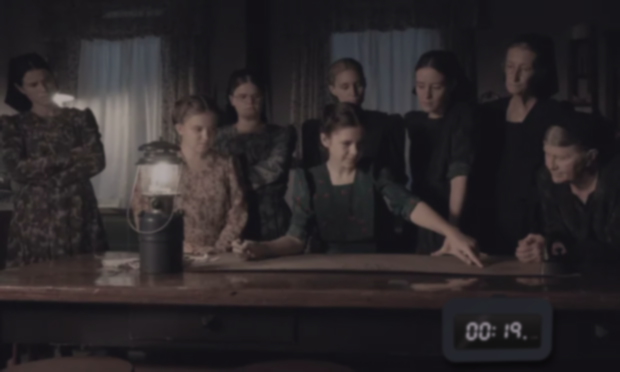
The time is {"hour": 0, "minute": 19}
